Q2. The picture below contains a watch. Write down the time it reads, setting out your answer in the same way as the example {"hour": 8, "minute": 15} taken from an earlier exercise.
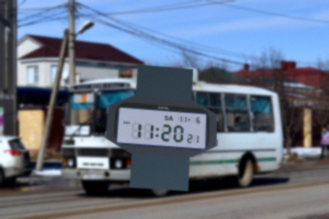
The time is {"hour": 11, "minute": 20}
